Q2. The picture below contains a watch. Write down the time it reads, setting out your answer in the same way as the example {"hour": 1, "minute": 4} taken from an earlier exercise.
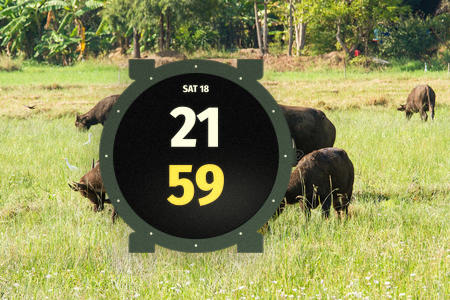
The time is {"hour": 21, "minute": 59}
